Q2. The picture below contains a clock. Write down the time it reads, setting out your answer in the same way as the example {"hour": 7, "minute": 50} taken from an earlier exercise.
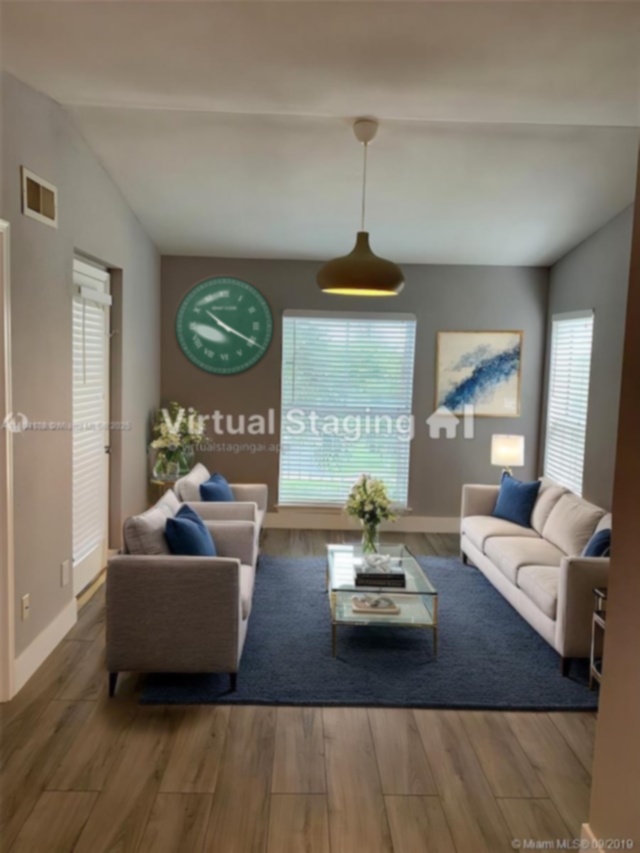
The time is {"hour": 10, "minute": 20}
